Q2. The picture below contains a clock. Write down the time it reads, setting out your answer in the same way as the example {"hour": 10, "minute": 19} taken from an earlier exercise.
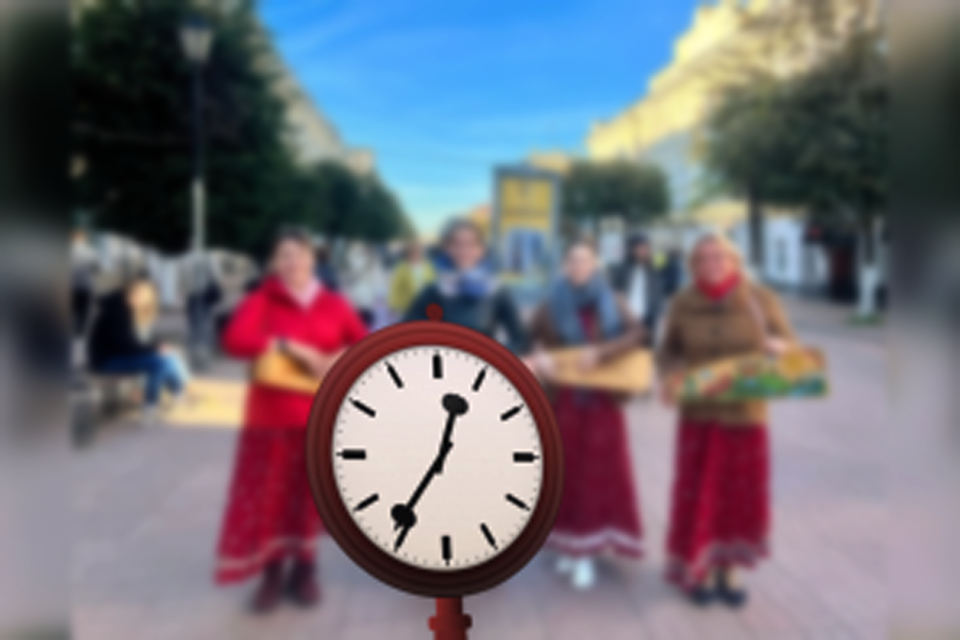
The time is {"hour": 12, "minute": 36}
